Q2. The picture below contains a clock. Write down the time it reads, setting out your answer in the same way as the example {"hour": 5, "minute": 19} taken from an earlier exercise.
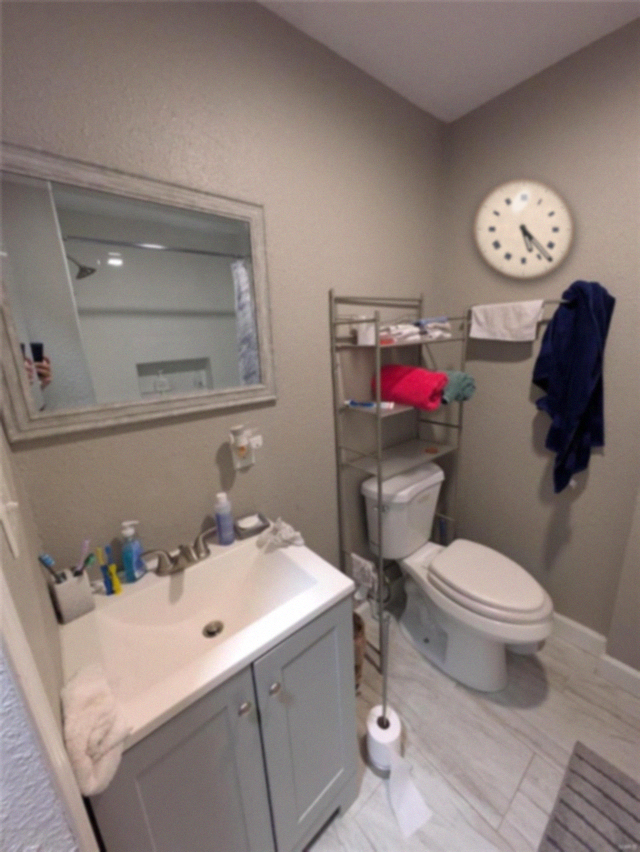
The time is {"hour": 5, "minute": 23}
